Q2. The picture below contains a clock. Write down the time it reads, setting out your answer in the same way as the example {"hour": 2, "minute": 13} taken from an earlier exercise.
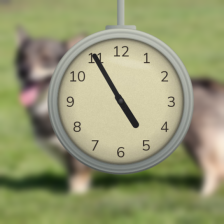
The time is {"hour": 4, "minute": 55}
